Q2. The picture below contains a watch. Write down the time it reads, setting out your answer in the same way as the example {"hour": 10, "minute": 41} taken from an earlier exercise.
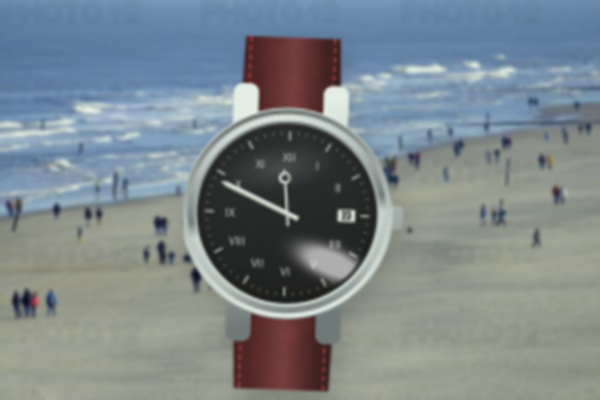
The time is {"hour": 11, "minute": 49}
